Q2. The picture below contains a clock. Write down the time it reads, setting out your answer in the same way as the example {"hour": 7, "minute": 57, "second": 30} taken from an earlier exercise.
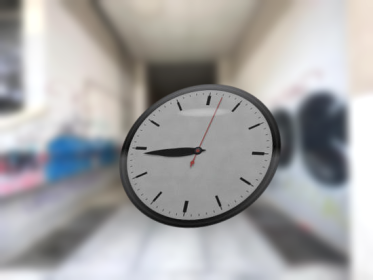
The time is {"hour": 8, "minute": 44, "second": 2}
